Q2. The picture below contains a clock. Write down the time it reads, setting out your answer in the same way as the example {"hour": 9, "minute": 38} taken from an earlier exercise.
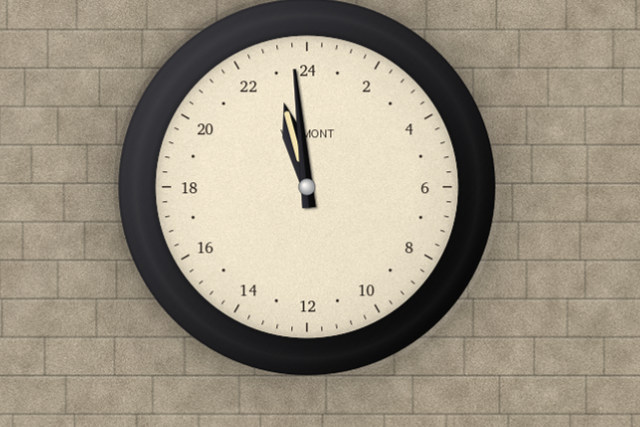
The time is {"hour": 22, "minute": 59}
